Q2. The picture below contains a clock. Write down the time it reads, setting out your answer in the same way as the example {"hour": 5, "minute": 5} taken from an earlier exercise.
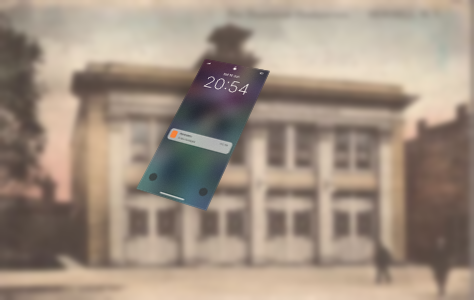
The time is {"hour": 20, "minute": 54}
